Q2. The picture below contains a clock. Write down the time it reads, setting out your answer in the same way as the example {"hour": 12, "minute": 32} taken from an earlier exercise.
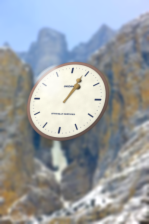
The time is {"hour": 1, "minute": 4}
